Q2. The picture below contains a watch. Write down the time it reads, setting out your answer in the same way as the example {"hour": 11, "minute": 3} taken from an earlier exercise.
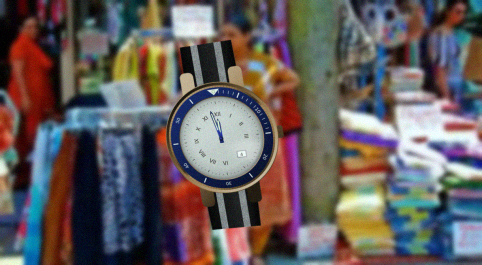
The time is {"hour": 11, "minute": 58}
